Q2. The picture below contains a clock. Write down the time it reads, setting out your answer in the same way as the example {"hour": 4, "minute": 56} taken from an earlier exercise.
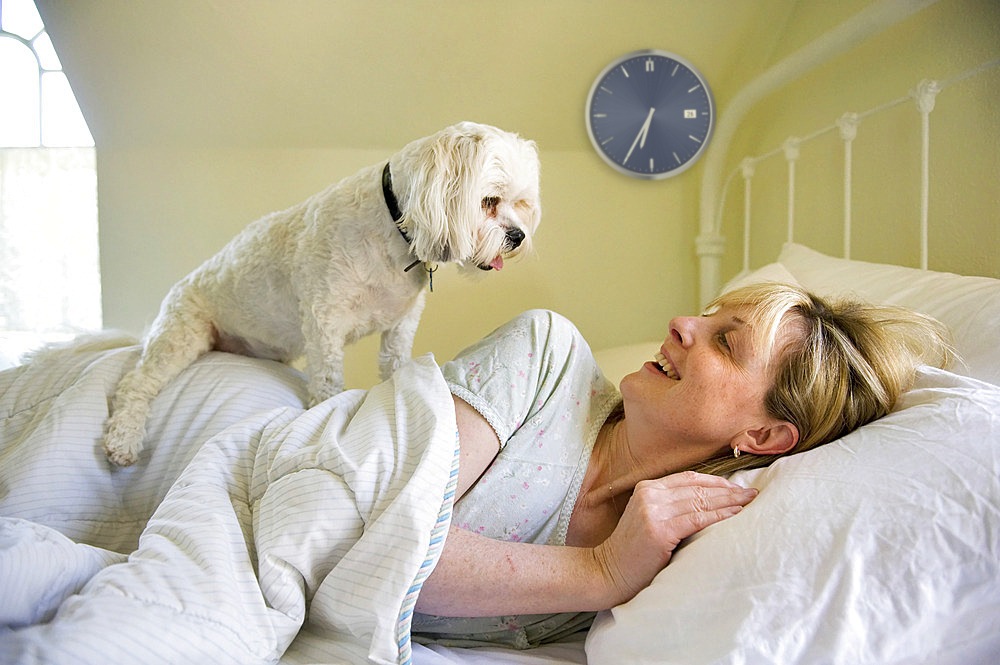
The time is {"hour": 6, "minute": 35}
